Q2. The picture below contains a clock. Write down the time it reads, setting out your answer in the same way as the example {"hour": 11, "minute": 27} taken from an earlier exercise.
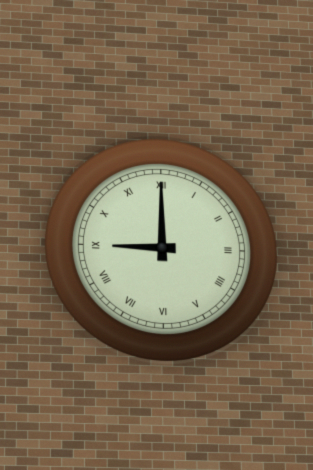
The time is {"hour": 9, "minute": 0}
